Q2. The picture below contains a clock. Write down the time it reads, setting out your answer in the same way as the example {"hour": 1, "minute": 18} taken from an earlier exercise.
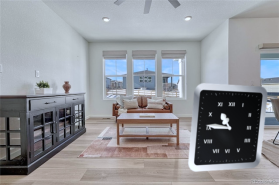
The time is {"hour": 10, "minute": 46}
